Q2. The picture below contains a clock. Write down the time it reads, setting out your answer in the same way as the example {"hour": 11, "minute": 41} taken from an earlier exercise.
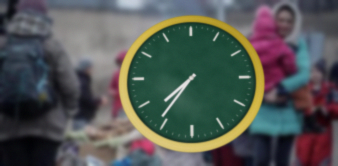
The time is {"hour": 7, "minute": 36}
